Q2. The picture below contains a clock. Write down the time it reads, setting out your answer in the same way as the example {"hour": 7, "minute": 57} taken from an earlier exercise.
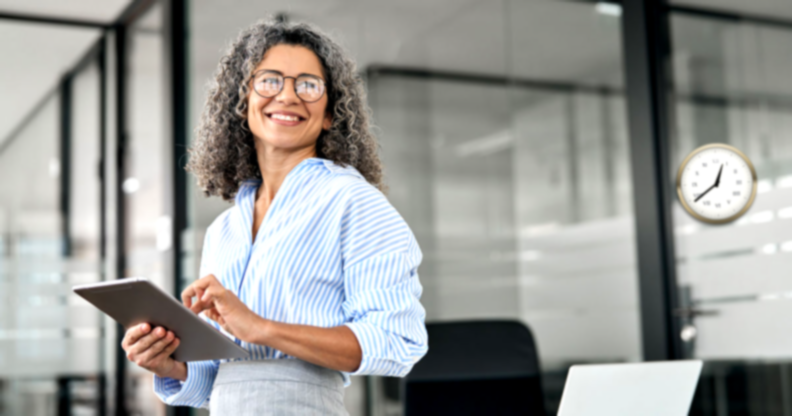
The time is {"hour": 12, "minute": 39}
